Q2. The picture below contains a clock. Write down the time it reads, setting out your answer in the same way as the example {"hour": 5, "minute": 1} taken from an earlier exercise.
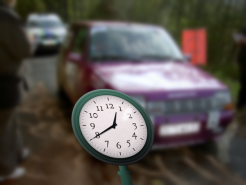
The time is {"hour": 12, "minute": 40}
